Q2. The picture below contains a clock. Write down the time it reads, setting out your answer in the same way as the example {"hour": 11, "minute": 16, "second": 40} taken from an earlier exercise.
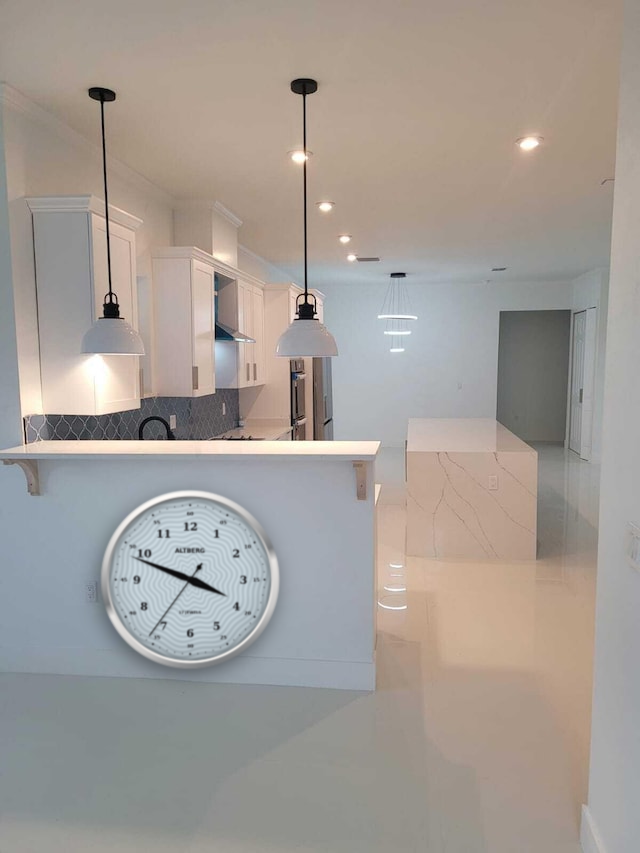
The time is {"hour": 3, "minute": 48, "second": 36}
